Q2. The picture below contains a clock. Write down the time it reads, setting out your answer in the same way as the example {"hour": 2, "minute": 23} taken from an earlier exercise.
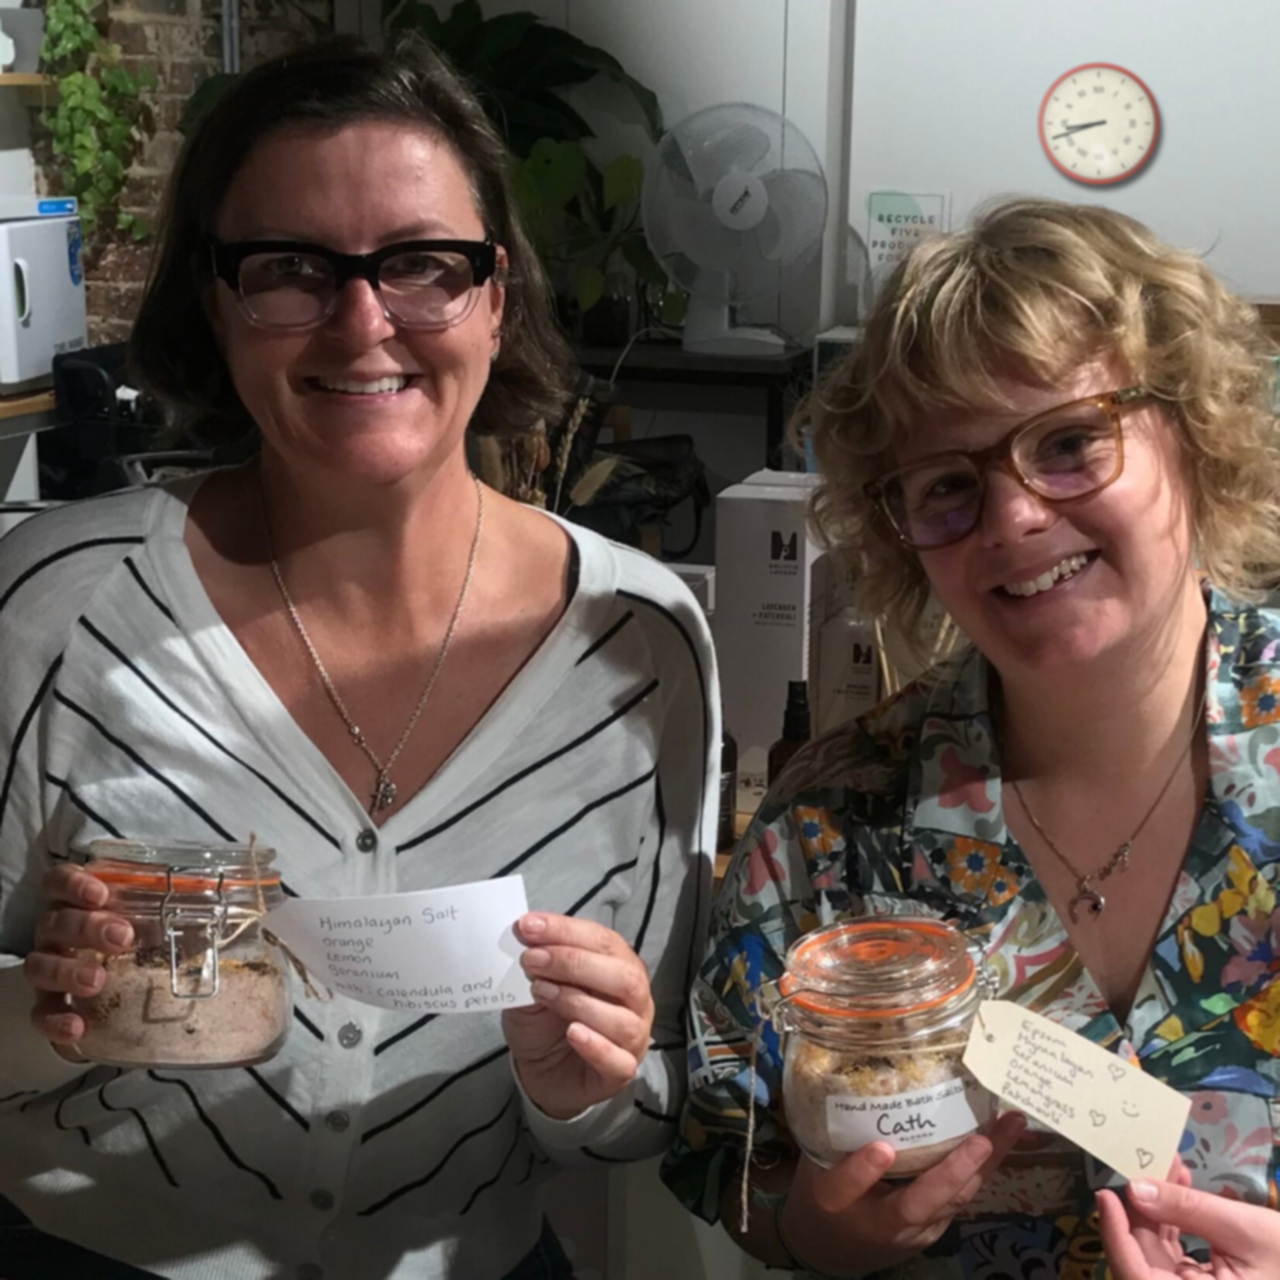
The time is {"hour": 8, "minute": 42}
